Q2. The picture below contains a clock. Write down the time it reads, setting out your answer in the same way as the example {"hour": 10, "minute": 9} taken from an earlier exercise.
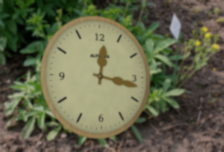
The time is {"hour": 12, "minute": 17}
